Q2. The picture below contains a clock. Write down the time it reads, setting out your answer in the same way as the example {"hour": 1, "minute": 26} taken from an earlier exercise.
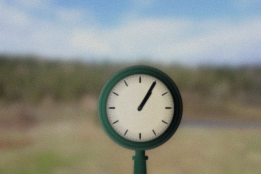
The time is {"hour": 1, "minute": 5}
